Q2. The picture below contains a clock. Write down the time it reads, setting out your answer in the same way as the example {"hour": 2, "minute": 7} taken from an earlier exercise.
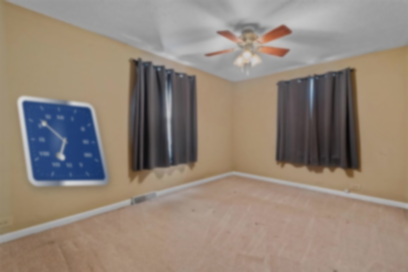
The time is {"hour": 6, "minute": 52}
